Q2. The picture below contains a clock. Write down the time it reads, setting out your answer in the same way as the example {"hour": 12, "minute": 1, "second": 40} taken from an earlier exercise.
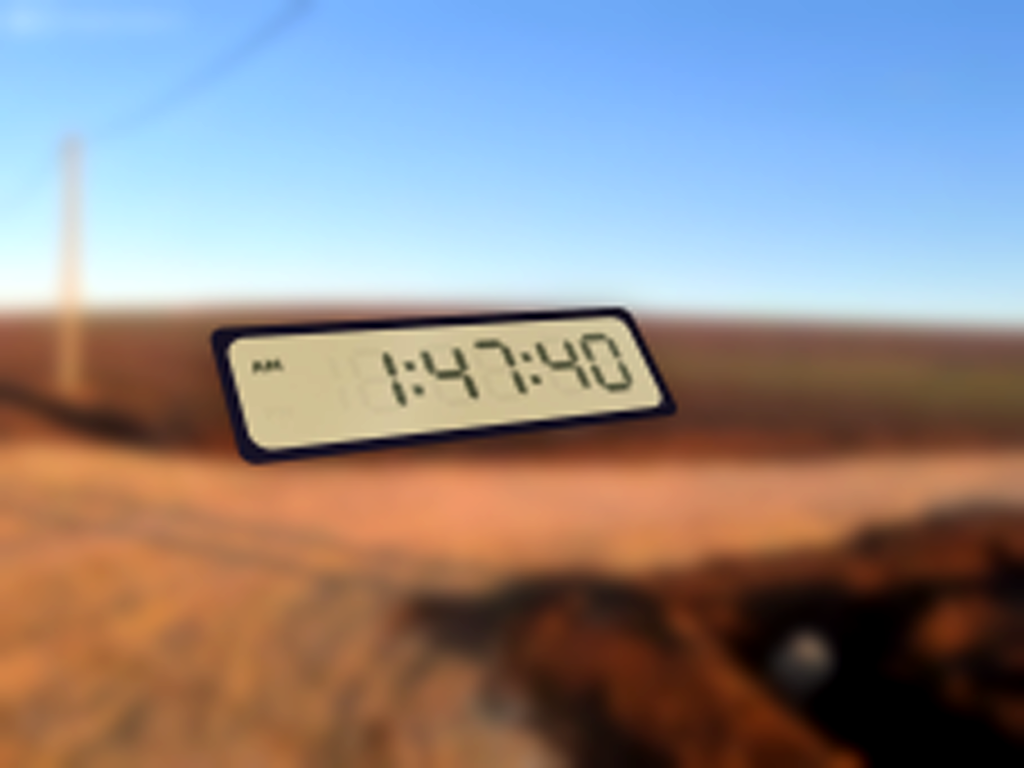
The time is {"hour": 1, "minute": 47, "second": 40}
